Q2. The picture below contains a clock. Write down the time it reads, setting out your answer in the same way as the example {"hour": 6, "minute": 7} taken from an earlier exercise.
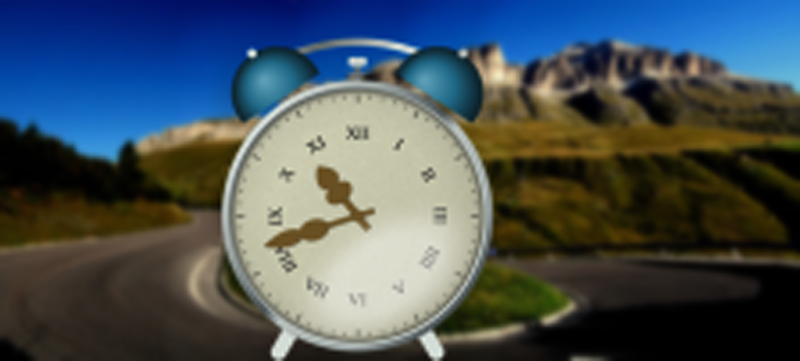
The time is {"hour": 10, "minute": 42}
